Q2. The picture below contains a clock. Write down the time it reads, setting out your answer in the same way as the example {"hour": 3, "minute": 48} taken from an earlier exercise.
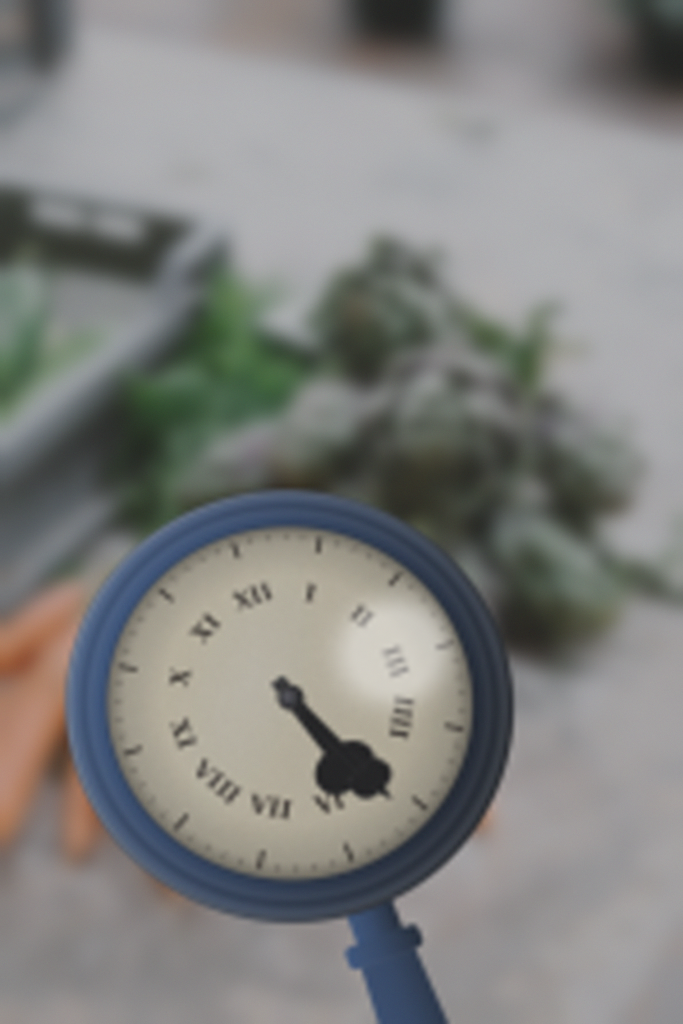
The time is {"hour": 5, "minute": 26}
